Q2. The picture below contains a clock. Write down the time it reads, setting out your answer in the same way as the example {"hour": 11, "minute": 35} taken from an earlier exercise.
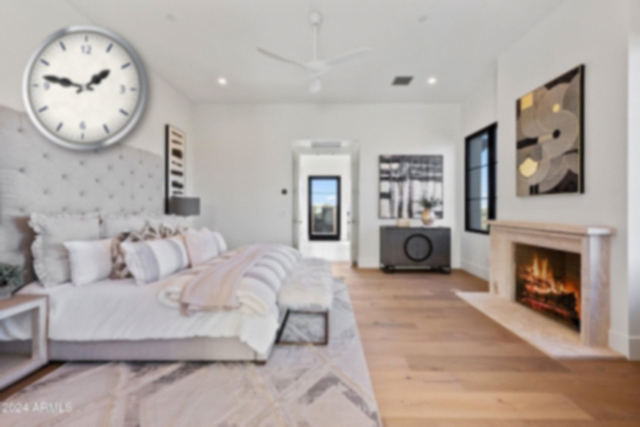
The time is {"hour": 1, "minute": 47}
